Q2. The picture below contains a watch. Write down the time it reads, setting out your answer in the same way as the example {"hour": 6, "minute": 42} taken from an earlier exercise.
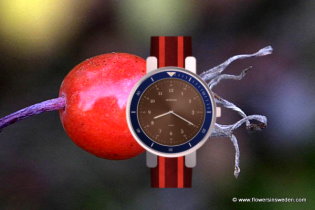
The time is {"hour": 8, "minute": 20}
